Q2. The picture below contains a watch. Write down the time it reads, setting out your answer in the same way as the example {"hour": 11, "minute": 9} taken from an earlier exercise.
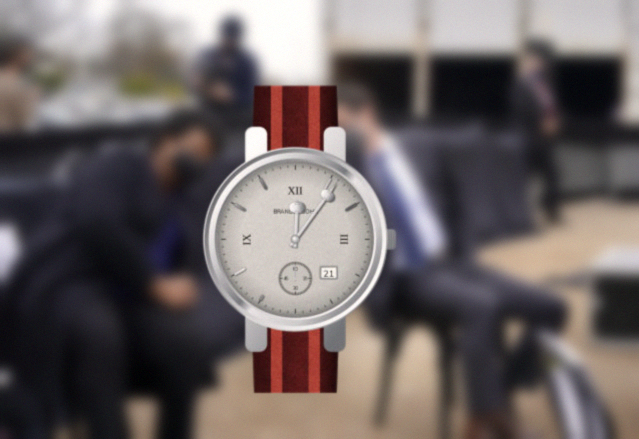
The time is {"hour": 12, "minute": 6}
